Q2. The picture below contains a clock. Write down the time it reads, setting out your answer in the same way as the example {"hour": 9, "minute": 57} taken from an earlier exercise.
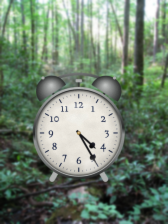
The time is {"hour": 4, "minute": 25}
